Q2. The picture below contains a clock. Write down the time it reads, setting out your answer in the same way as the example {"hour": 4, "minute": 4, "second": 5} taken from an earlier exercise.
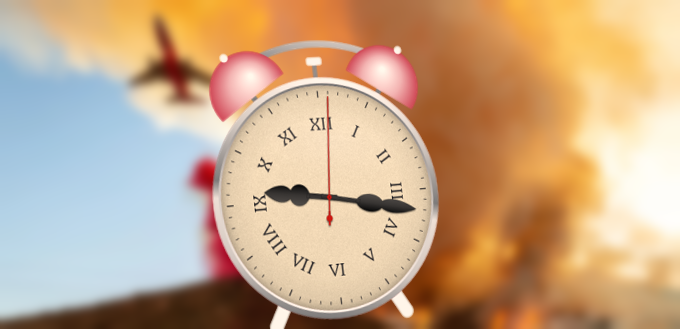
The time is {"hour": 9, "minute": 17, "second": 1}
